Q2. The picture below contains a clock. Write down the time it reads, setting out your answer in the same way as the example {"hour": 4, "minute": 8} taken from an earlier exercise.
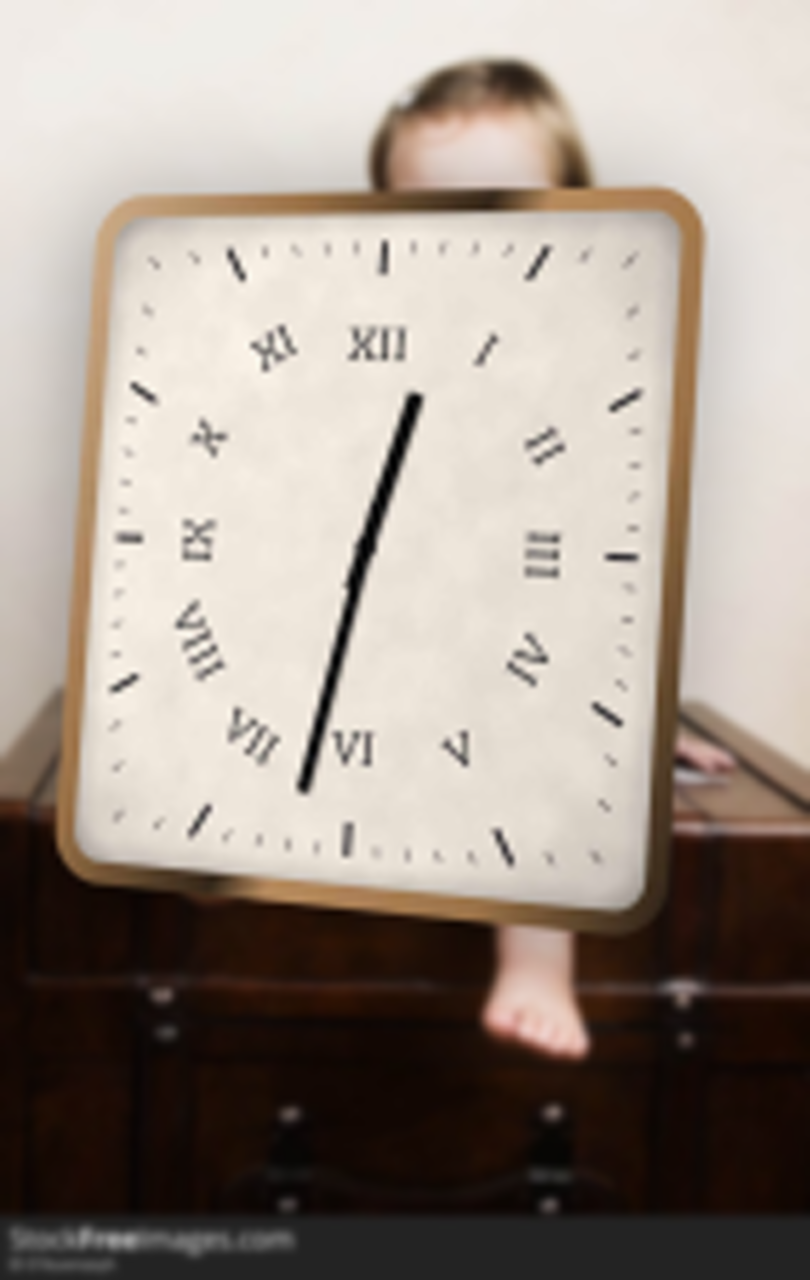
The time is {"hour": 12, "minute": 32}
